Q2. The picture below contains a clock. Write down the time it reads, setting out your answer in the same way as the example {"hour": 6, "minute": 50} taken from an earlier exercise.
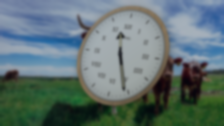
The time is {"hour": 11, "minute": 26}
